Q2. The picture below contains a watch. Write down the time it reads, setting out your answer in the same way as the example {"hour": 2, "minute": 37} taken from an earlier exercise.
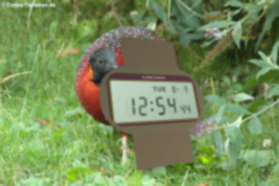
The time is {"hour": 12, "minute": 54}
